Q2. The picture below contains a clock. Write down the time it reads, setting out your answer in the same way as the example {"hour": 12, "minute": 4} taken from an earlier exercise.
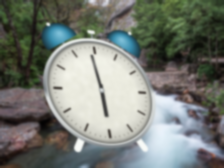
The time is {"hour": 5, "minute": 59}
